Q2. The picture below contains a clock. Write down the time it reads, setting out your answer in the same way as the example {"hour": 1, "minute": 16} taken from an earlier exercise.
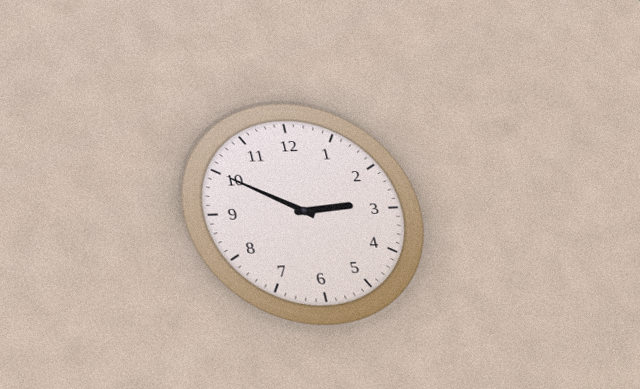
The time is {"hour": 2, "minute": 50}
